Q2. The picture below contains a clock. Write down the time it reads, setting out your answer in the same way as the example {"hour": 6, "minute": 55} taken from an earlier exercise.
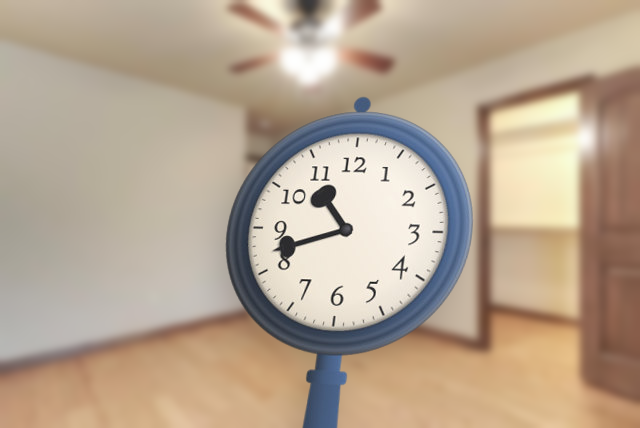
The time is {"hour": 10, "minute": 42}
